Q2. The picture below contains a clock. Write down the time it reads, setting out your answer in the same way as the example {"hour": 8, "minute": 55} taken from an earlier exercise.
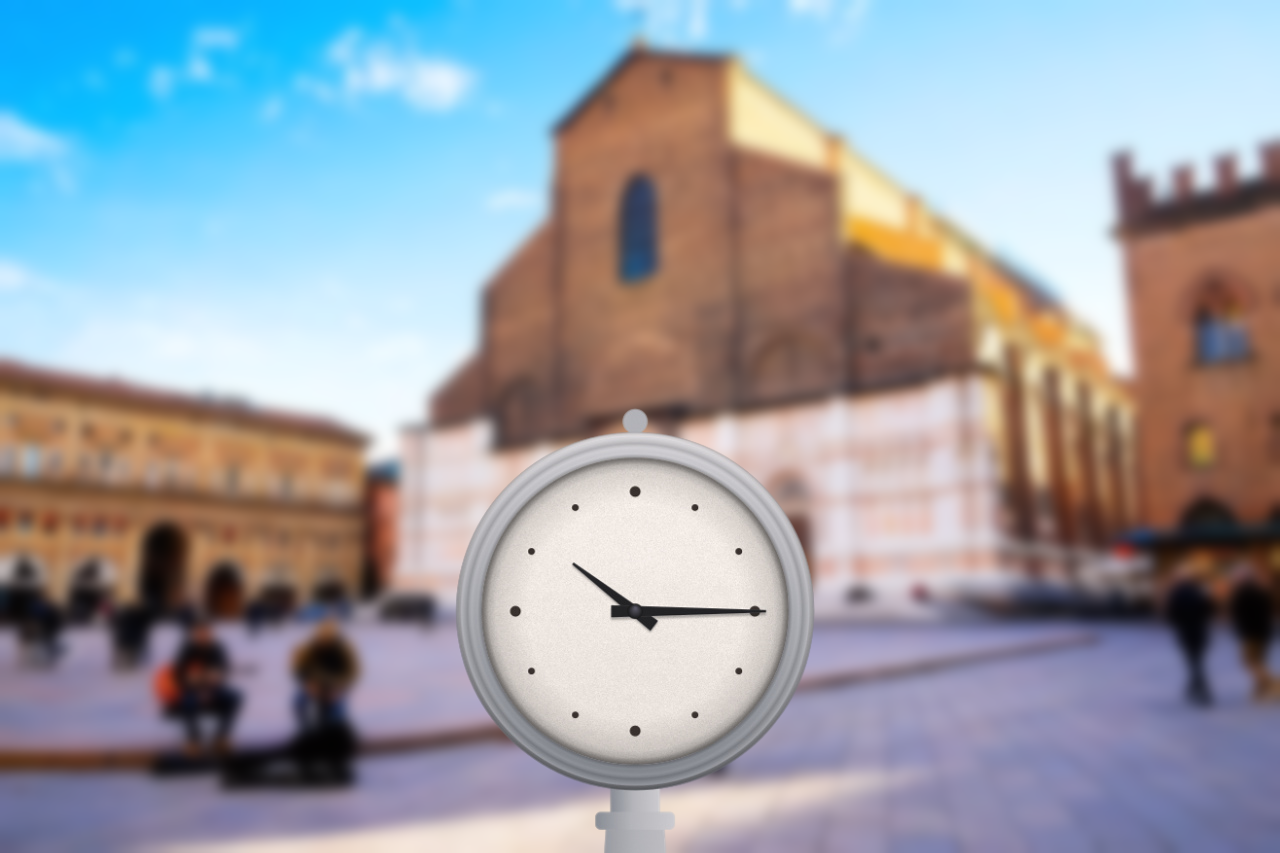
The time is {"hour": 10, "minute": 15}
